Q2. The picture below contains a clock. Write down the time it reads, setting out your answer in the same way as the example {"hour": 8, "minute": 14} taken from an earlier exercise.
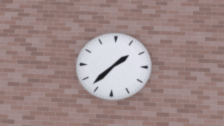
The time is {"hour": 1, "minute": 37}
